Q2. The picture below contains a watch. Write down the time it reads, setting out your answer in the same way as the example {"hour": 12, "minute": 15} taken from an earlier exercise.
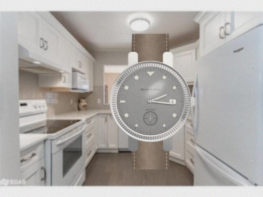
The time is {"hour": 2, "minute": 16}
